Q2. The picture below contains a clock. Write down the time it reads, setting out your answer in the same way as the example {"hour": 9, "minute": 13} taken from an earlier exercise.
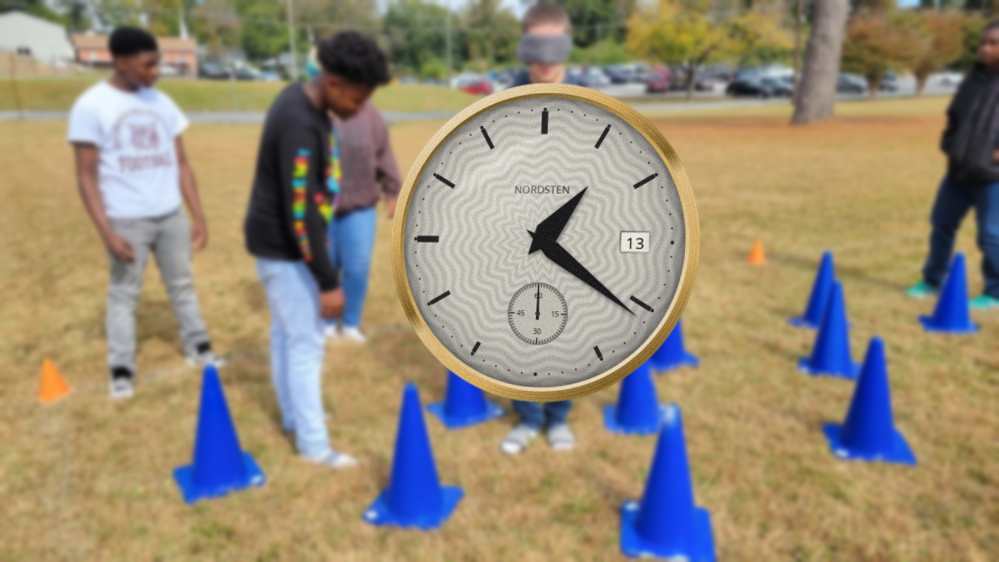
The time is {"hour": 1, "minute": 21}
